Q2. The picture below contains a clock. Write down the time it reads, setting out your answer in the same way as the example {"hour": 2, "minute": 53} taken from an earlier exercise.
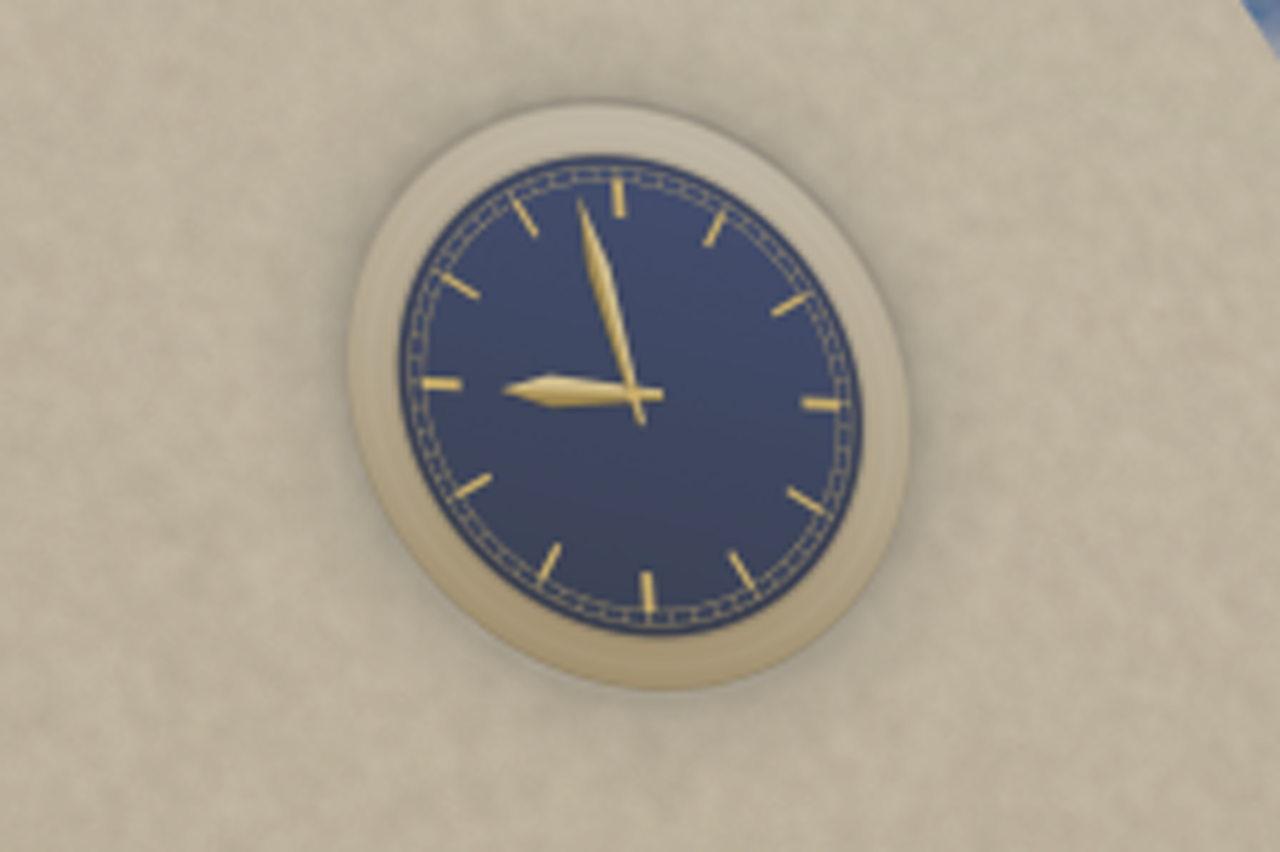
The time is {"hour": 8, "minute": 58}
